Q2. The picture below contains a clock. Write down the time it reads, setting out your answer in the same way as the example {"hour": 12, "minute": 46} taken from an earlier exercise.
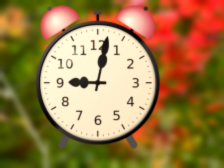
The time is {"hour": 9, "minute": 2}
